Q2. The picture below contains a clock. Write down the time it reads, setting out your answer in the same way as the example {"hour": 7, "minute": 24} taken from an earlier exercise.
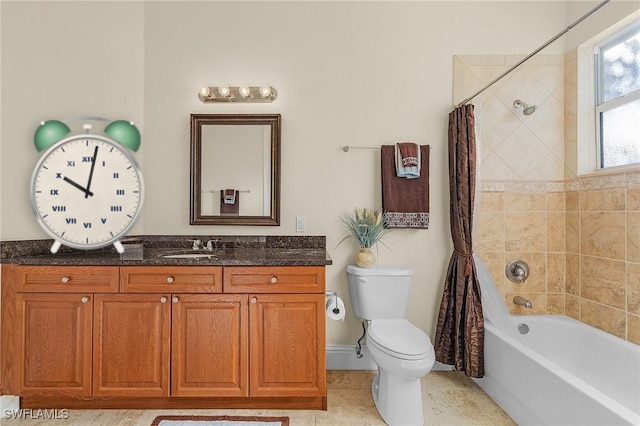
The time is {"hour": 10, "minute": 2}
